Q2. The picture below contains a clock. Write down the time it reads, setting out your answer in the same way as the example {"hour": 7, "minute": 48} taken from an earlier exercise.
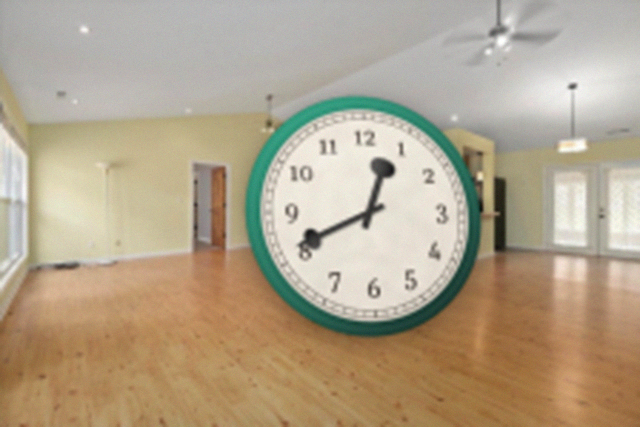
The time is {"hour": 12, "minute": 41}
